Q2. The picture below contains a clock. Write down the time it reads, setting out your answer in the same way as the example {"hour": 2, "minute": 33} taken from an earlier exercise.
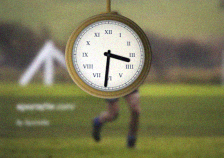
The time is {"hour": 3, "minute": 31}
